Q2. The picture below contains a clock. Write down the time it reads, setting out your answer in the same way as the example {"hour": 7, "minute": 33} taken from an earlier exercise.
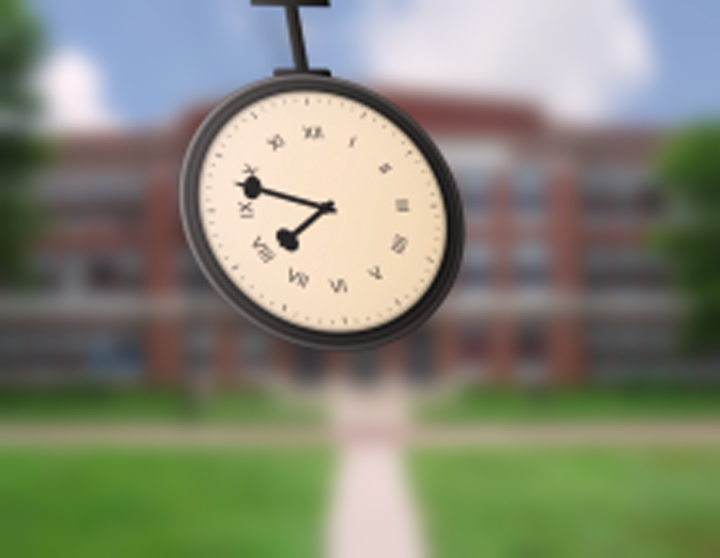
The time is {"hour": 7, "minute": 48}
